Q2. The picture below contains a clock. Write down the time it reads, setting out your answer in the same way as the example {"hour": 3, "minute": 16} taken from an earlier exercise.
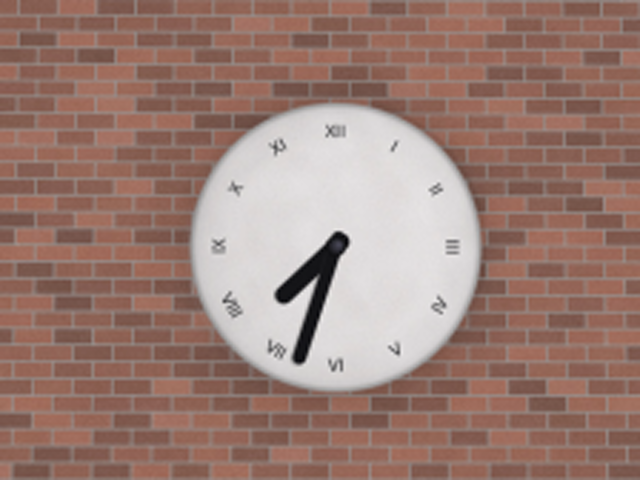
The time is {"hour": 7, "minute": 33}
